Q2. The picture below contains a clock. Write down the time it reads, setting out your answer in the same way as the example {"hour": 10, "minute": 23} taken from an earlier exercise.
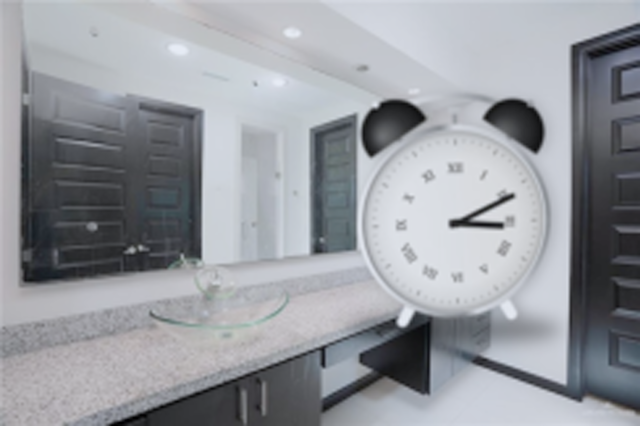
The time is {"hour": 3, "minute": 11}
